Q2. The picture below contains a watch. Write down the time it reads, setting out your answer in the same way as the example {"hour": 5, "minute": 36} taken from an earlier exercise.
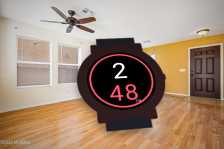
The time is {"hour": 2, "minute": 48}
